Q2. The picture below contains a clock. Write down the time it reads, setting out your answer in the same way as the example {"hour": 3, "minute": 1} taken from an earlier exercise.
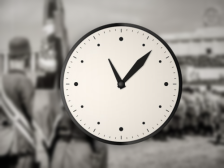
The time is {"hour": 11, "minute": 7}
